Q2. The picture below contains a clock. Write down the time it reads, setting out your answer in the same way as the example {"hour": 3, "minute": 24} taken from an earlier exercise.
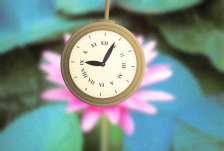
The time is {"hour": 9, "minute": 4}
